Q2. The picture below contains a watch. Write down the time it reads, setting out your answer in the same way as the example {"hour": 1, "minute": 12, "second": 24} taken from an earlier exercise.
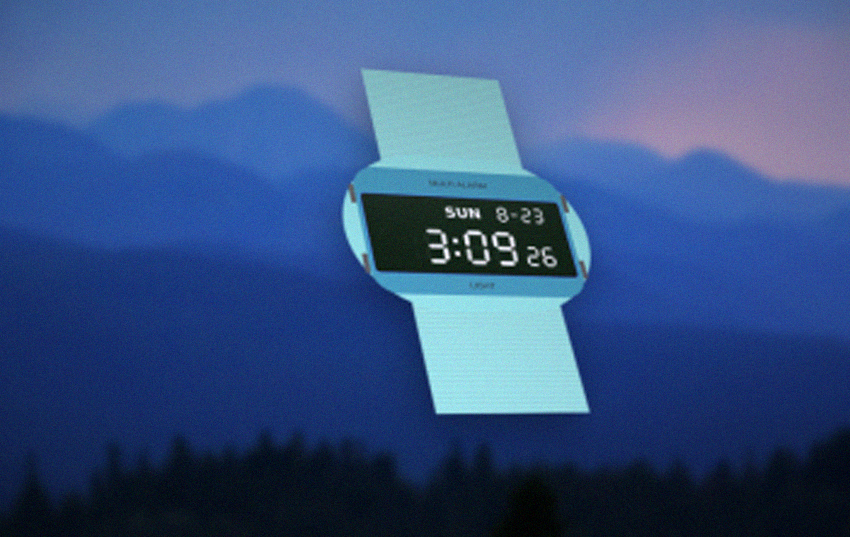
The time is {"hour": 3, "minute": 9, "second": 26}
